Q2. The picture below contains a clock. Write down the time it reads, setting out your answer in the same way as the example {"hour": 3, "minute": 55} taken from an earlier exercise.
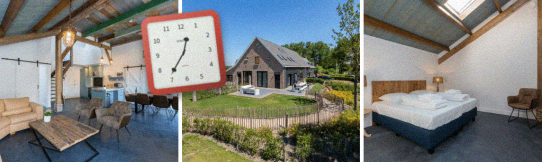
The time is {"hour": 12, "minute": 36}
